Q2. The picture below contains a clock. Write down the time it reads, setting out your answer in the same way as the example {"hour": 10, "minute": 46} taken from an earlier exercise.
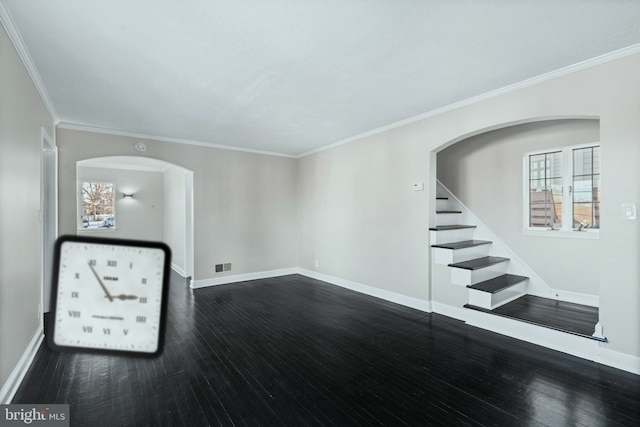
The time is {"hour": 2, "minute": 54}
